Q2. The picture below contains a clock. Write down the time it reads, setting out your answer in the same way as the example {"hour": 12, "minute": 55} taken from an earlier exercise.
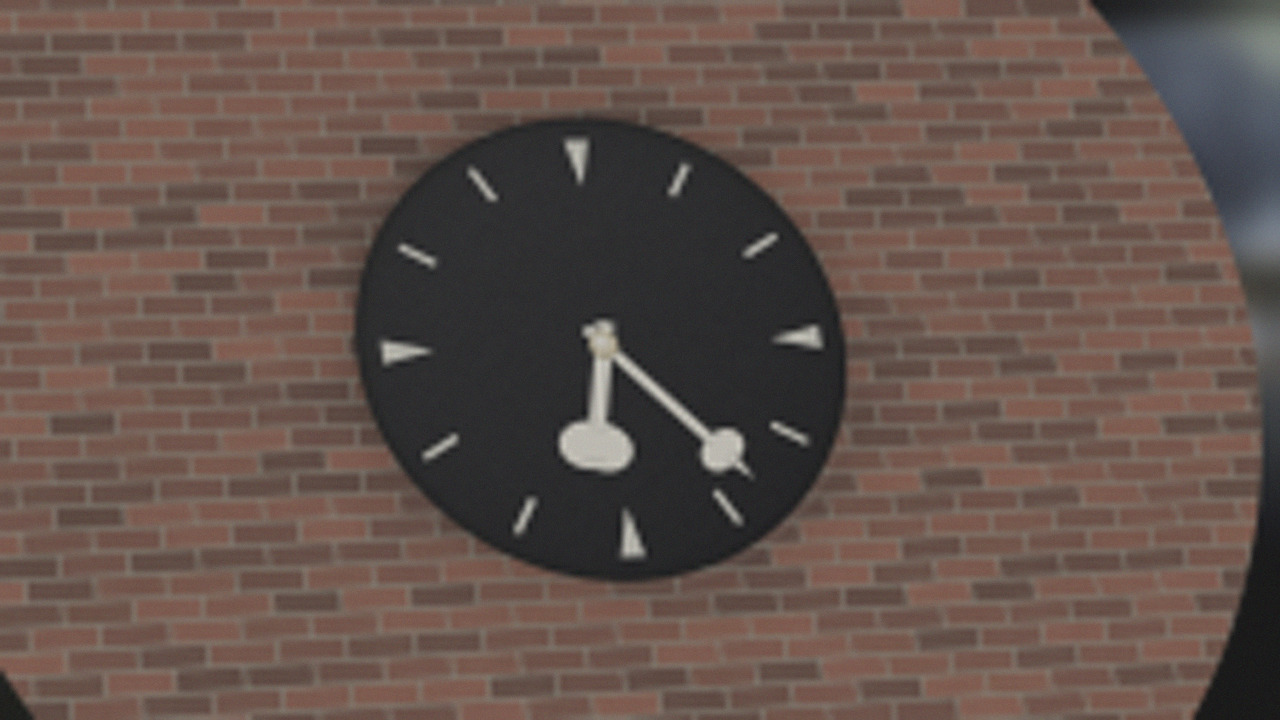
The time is {"hour": 6, "minute": 23}
